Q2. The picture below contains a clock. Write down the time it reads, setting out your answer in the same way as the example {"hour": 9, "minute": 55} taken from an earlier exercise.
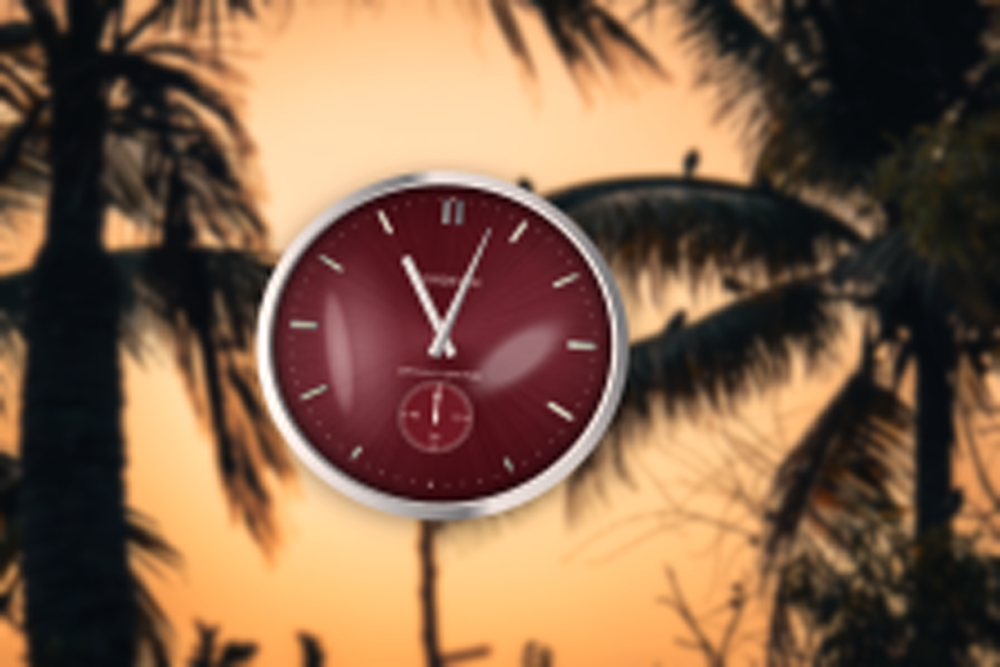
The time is {"hour": 11, "minute": 3}
